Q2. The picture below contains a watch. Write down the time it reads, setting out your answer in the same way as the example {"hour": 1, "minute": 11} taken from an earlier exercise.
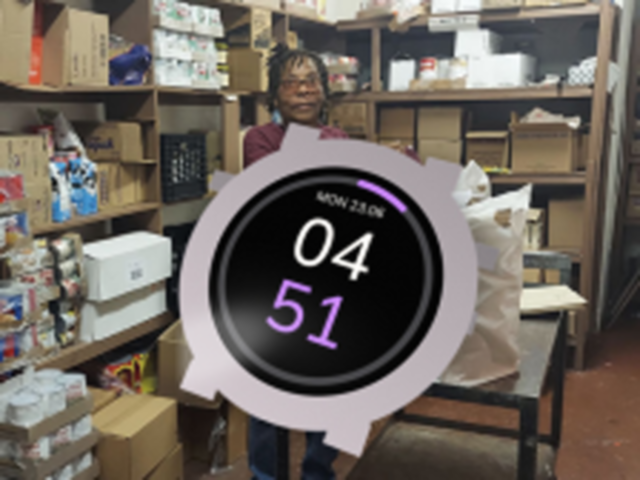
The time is {"hour": 4, "minute": 51}
